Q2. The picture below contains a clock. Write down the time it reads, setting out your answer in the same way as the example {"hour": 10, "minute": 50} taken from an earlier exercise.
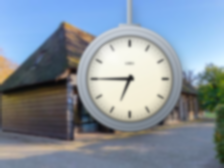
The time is {"hour": 6, "minute": 45}
